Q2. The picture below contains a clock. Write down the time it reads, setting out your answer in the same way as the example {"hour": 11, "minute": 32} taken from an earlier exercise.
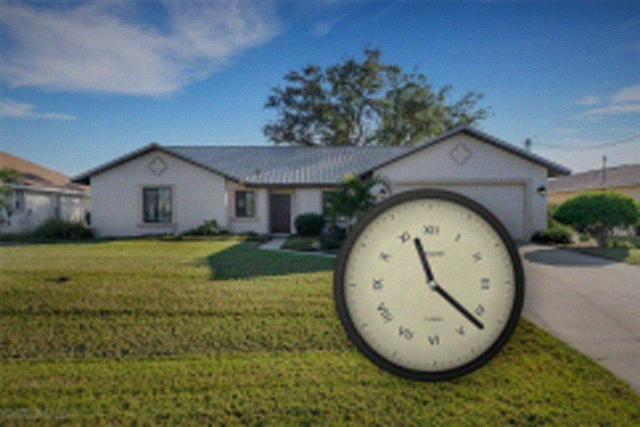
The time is {"hour": 11, "minute": 22}
